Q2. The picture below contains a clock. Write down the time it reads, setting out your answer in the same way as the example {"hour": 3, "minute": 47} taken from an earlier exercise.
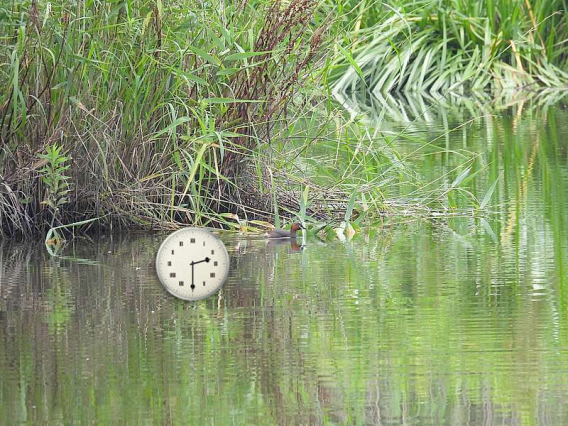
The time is {"hour": 2, "minute": 30}
